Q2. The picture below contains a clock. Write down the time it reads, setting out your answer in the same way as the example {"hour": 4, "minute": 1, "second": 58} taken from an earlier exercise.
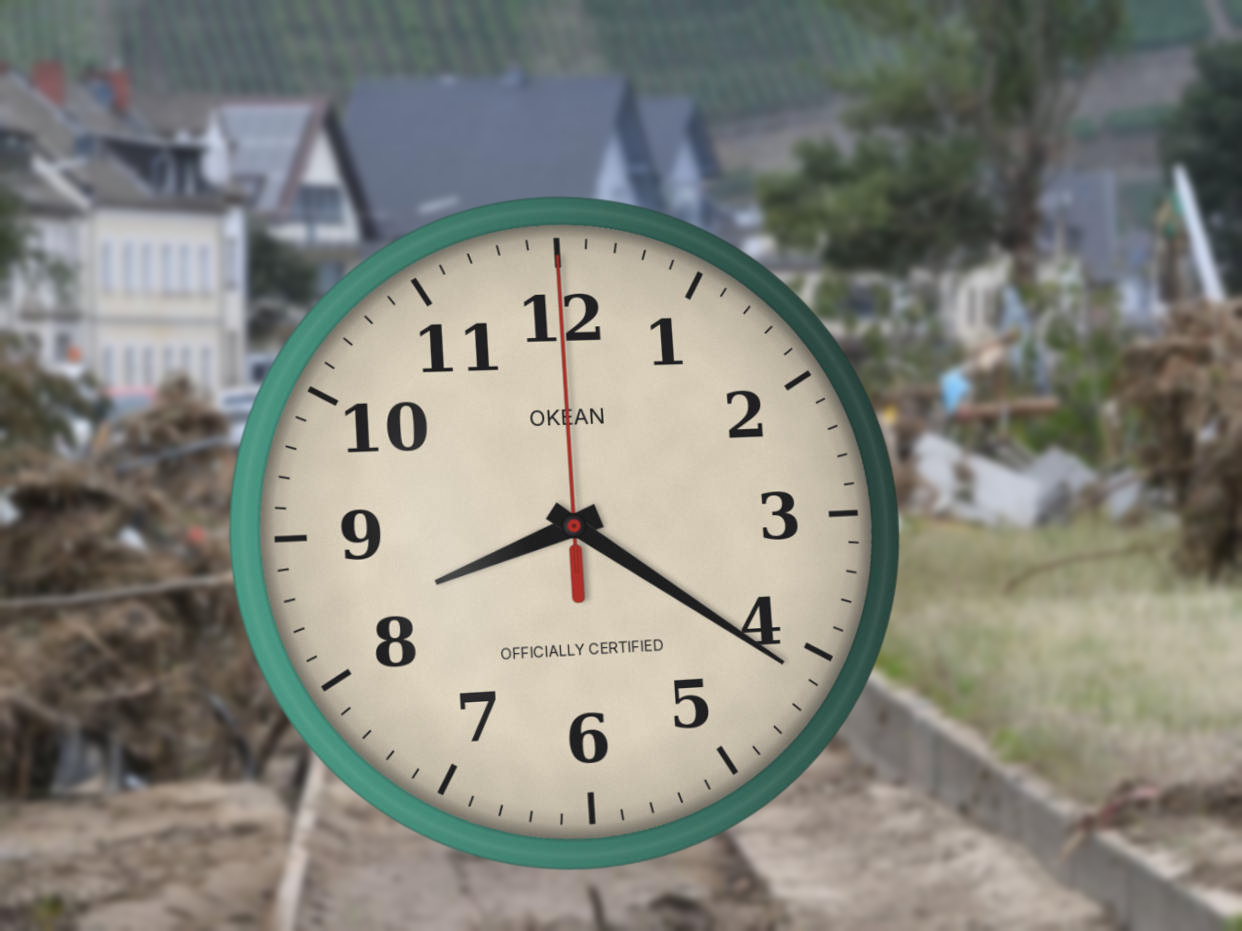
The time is {"hour": 8, "minute": 21, "second": 0}
